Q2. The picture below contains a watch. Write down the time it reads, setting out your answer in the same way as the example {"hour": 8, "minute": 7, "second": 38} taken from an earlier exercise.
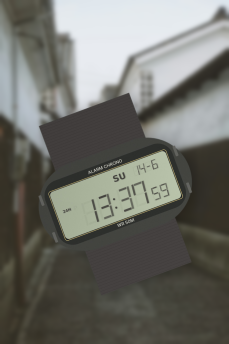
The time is {"hour": 13, "minute": 37, "second": 59}
